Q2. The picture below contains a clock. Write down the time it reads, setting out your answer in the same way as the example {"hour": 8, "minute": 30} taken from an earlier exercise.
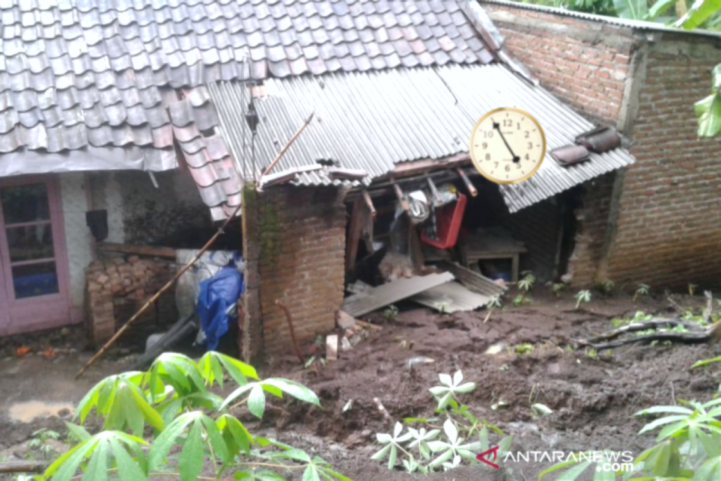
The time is {"hour": 4, "minute": 55}
